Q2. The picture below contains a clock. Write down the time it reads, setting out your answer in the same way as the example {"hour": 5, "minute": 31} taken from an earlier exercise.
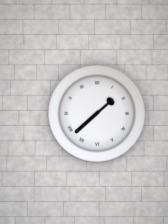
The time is {"hour": 1, "minute": 38}
